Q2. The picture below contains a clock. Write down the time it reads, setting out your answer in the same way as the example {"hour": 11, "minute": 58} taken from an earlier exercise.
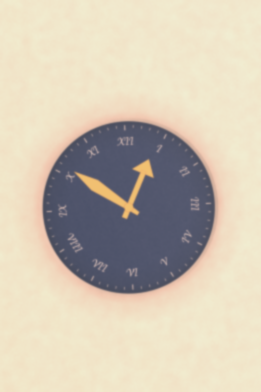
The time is {"hour": 12, "minute": 51}
